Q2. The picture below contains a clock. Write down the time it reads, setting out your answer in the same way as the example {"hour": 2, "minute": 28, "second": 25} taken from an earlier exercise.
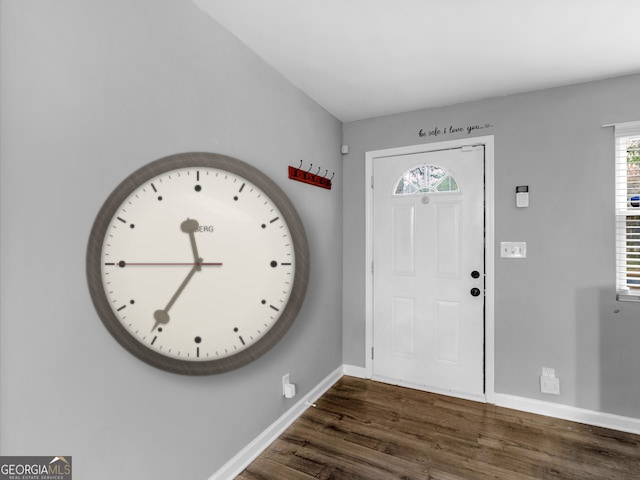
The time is {"hour": 11, "minute": 35, "second": 45}
